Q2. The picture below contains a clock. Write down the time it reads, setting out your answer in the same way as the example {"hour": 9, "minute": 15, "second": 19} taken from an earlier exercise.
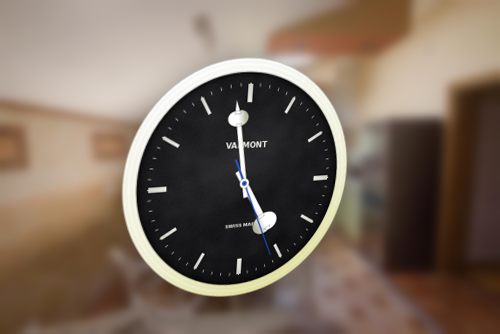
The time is {"hour": 4, "minute": 58, "second": 26}
